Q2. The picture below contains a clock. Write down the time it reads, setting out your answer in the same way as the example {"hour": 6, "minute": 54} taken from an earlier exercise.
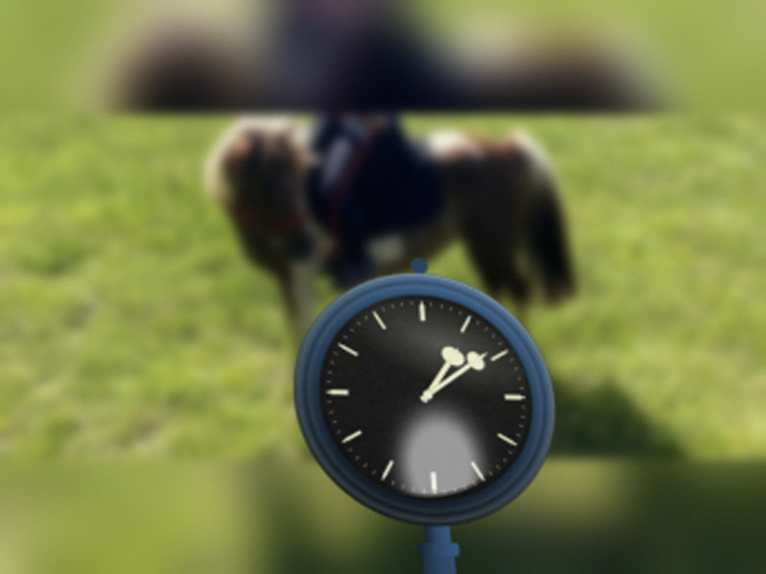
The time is {"hour": 1, "minute": 9}
